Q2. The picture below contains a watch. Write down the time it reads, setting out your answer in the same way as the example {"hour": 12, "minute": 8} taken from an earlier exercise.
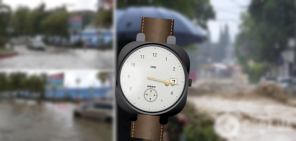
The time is {"hour": 3, "minute": 16}
